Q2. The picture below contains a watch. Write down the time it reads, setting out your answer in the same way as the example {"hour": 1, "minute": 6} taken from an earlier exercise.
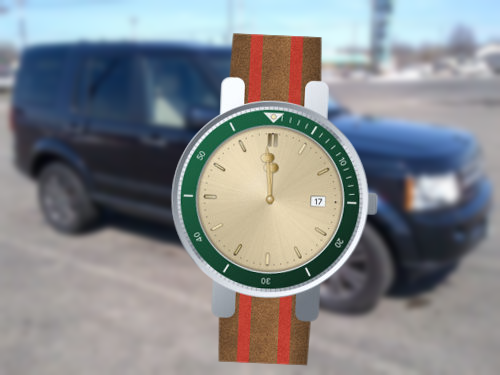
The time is {"hour": 11, "minute": 59}
